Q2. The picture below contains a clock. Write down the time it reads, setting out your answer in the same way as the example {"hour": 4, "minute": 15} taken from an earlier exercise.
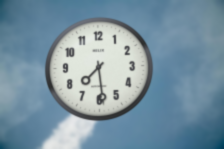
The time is {"hour": 7, "minute": 29}
